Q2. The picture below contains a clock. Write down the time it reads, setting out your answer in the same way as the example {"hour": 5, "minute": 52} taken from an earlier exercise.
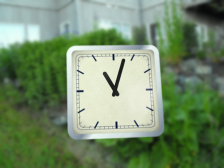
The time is {"hour": 11, "minute": 3}
